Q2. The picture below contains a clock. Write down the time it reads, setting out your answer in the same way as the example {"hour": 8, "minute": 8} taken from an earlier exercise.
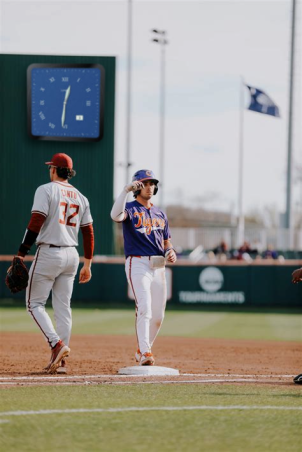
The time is {"hour": 12, "minute": 31}
